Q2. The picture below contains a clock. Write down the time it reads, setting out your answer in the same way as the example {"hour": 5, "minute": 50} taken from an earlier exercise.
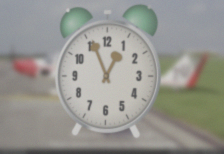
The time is {"hour": 12, "minute": 56}
